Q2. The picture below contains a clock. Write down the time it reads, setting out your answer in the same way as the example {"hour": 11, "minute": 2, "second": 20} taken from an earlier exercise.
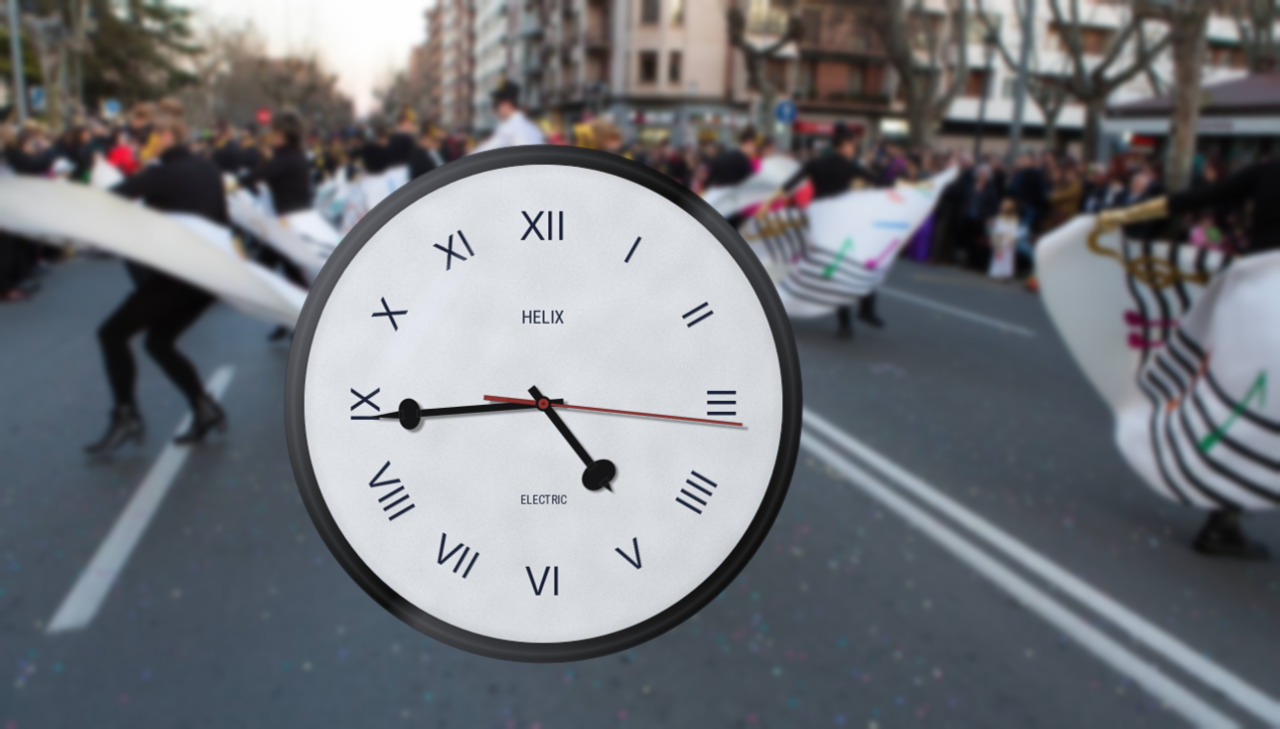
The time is {"hour": 4, "minute": 44, "second": 16}
